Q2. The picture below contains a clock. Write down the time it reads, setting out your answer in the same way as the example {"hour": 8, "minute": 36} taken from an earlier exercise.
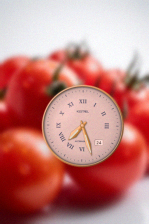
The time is {"hour": 7, "minute": 27}
